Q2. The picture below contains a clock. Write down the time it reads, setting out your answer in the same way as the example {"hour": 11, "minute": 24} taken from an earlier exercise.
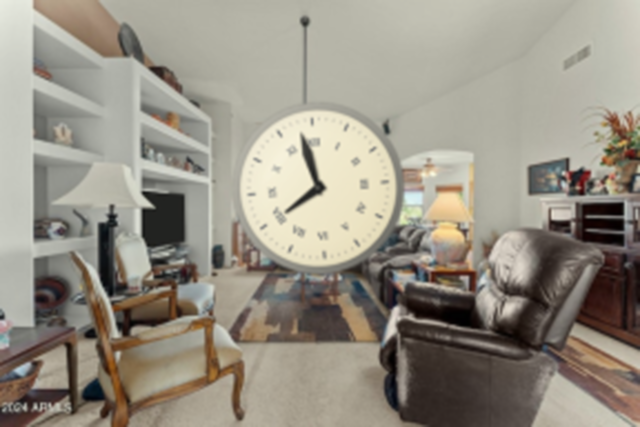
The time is {"hour": 7, "minute": 58}
